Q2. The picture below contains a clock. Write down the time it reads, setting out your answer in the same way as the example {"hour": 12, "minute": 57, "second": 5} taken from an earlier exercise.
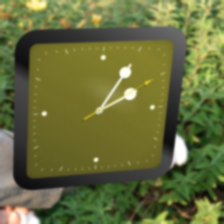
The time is {"hour": 2, "minute": 5, "second": 10}
